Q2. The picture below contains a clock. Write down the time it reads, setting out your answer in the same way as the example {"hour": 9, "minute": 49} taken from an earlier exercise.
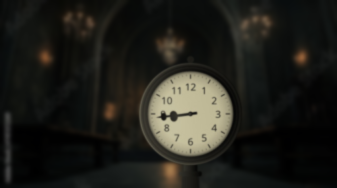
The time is {"hour": 8, "minute": 44}
